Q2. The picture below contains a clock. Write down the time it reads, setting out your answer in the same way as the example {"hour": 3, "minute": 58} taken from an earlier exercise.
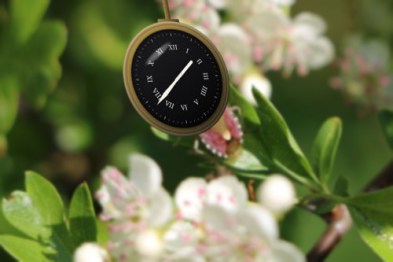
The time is {"hour": 1, "minute": 38}
